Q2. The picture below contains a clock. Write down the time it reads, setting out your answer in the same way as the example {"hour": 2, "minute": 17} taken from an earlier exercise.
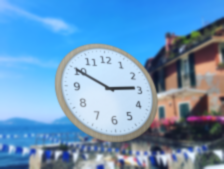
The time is {"hour": 2, "minute": 50}
